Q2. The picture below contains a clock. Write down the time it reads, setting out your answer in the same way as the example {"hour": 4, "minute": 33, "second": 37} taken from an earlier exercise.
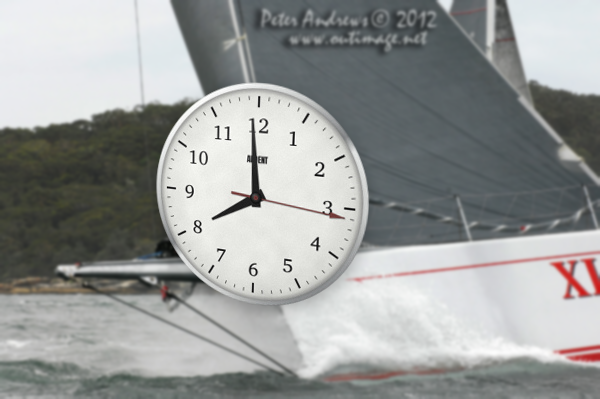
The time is {"hour": 7, "minute": 59, "second": 16}
